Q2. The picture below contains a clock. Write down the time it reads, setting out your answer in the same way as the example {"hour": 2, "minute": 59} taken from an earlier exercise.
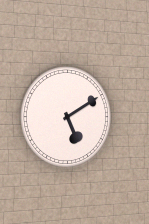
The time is {"hour": 5, "minute": 10}
